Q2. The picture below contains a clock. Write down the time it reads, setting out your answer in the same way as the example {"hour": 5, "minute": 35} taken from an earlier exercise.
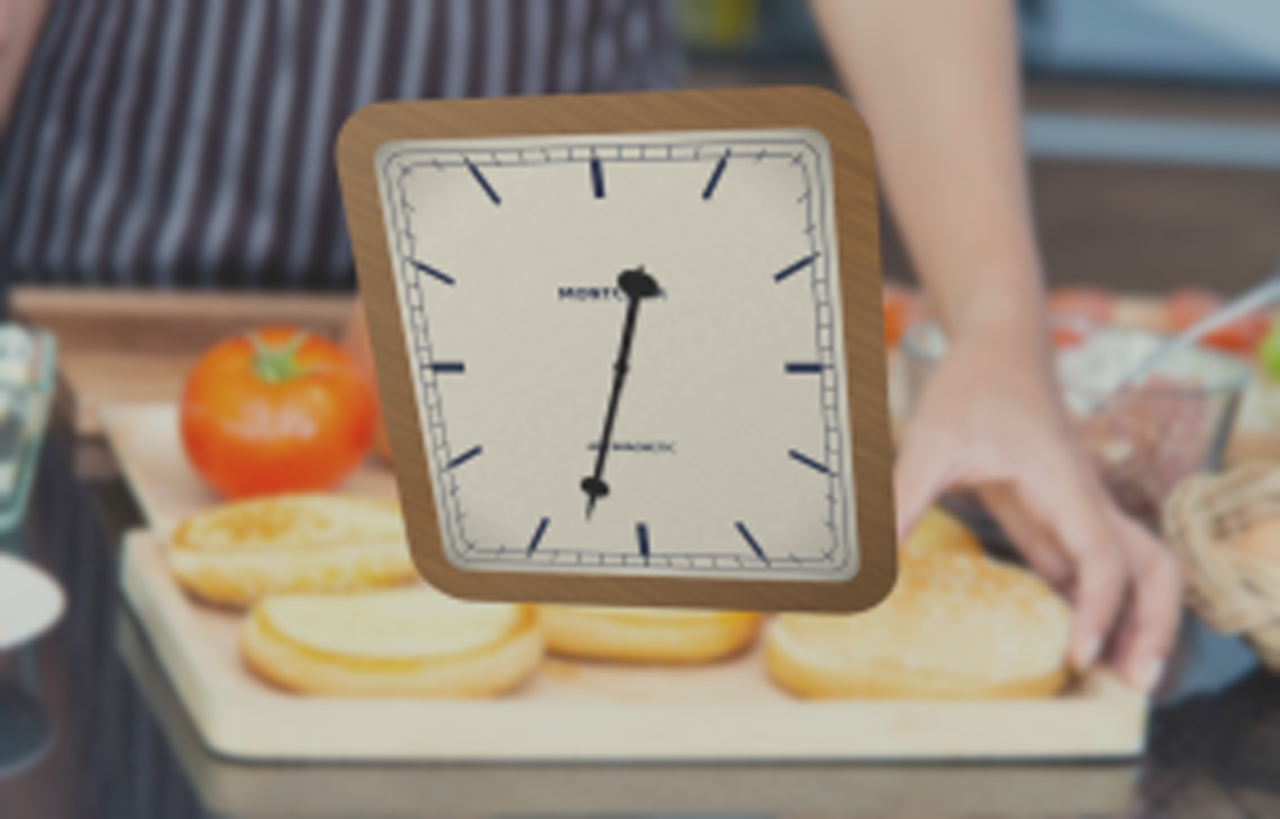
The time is {"hour": 12, "minute": 33}
